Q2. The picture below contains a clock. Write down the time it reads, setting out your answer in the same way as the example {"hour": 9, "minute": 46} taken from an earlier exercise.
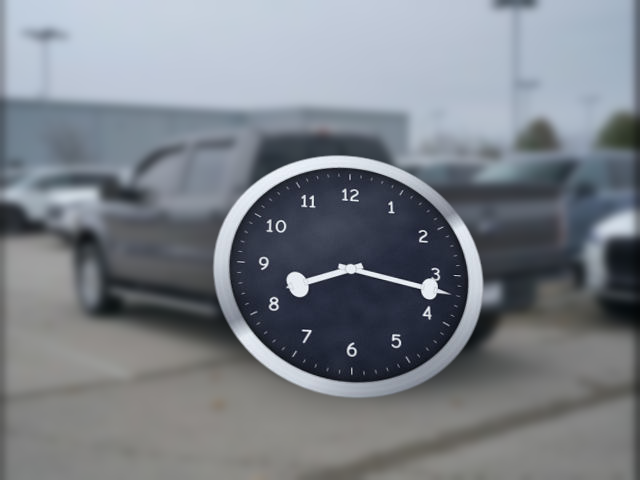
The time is {"hour": 8, "minute": 17}
